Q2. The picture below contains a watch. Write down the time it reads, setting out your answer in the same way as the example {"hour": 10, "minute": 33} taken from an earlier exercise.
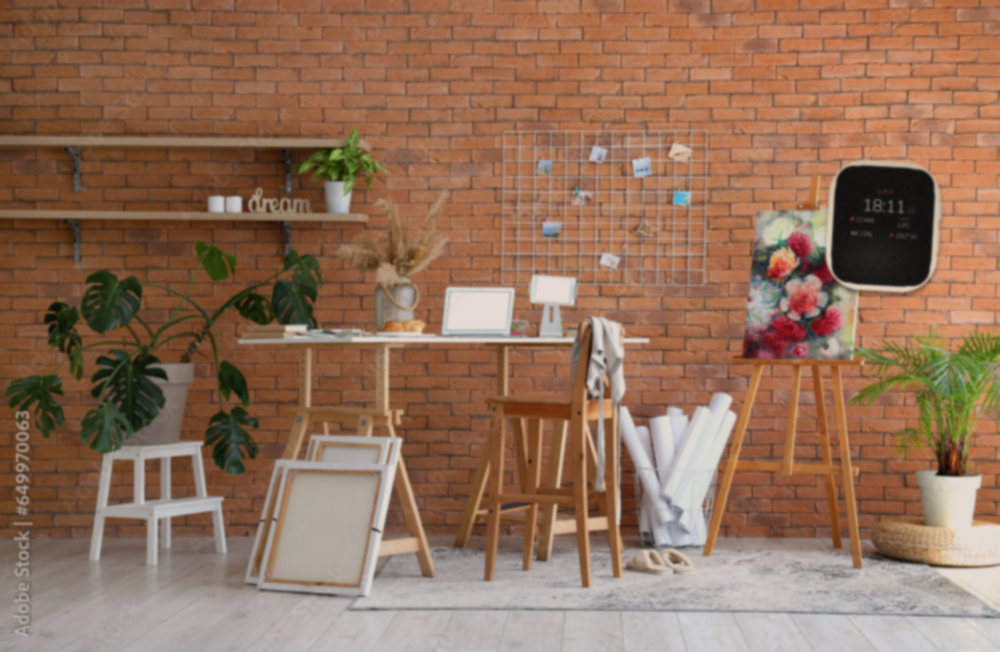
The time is {"hour": 18, "minute": 11}
